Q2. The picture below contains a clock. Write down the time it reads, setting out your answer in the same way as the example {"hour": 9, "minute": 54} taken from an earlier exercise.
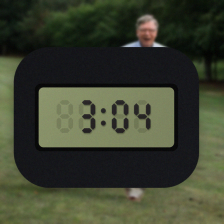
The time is {"hour": 3, "minute": 4}
